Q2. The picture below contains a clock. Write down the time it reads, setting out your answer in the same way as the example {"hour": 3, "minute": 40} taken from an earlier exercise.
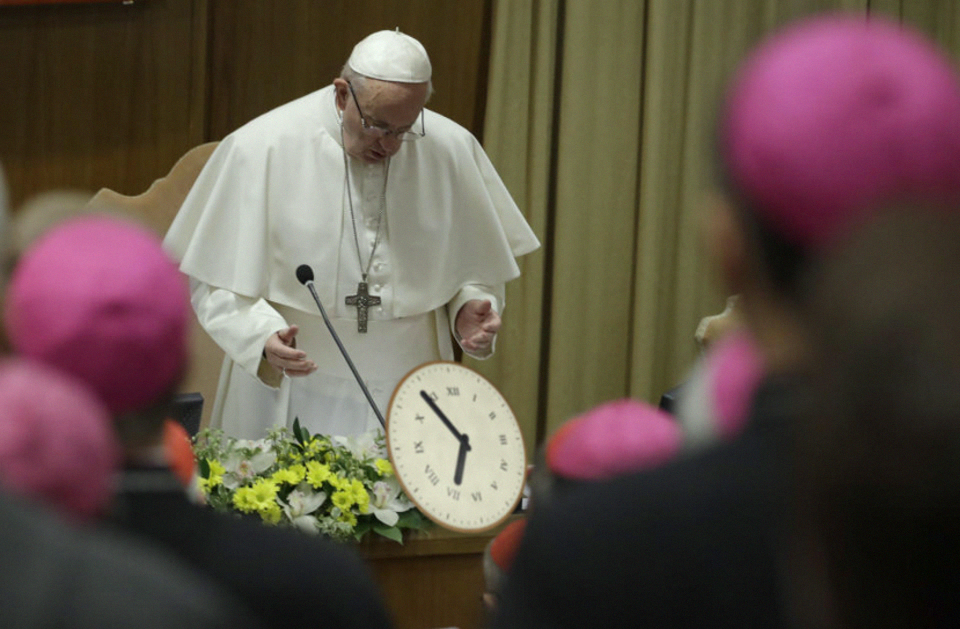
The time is {"hour": 6, "minute": 54}
